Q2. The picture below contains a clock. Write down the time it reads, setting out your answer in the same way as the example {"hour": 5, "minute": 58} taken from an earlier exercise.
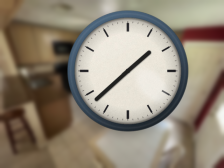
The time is {"hour": 1, "minute": 38}
